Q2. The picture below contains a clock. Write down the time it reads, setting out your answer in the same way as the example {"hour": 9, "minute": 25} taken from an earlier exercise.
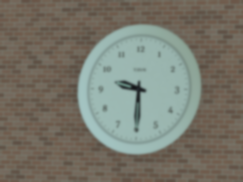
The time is {"hour": 9, "minute": 30}
